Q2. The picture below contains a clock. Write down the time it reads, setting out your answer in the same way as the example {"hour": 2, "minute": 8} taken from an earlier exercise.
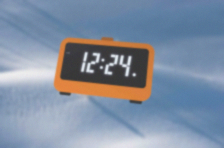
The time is {"hour": 12, "minute": 24}
